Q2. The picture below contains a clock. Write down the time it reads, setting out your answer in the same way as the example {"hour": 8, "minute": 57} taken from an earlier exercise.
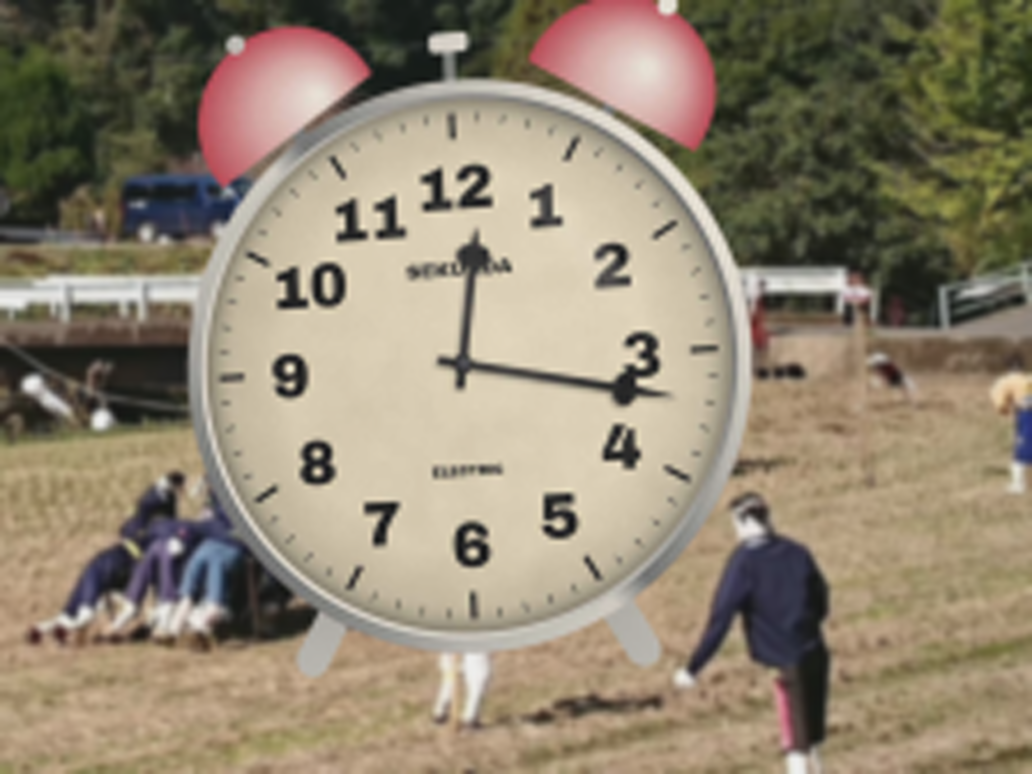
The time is {"hour": 12, "minute": 17}
